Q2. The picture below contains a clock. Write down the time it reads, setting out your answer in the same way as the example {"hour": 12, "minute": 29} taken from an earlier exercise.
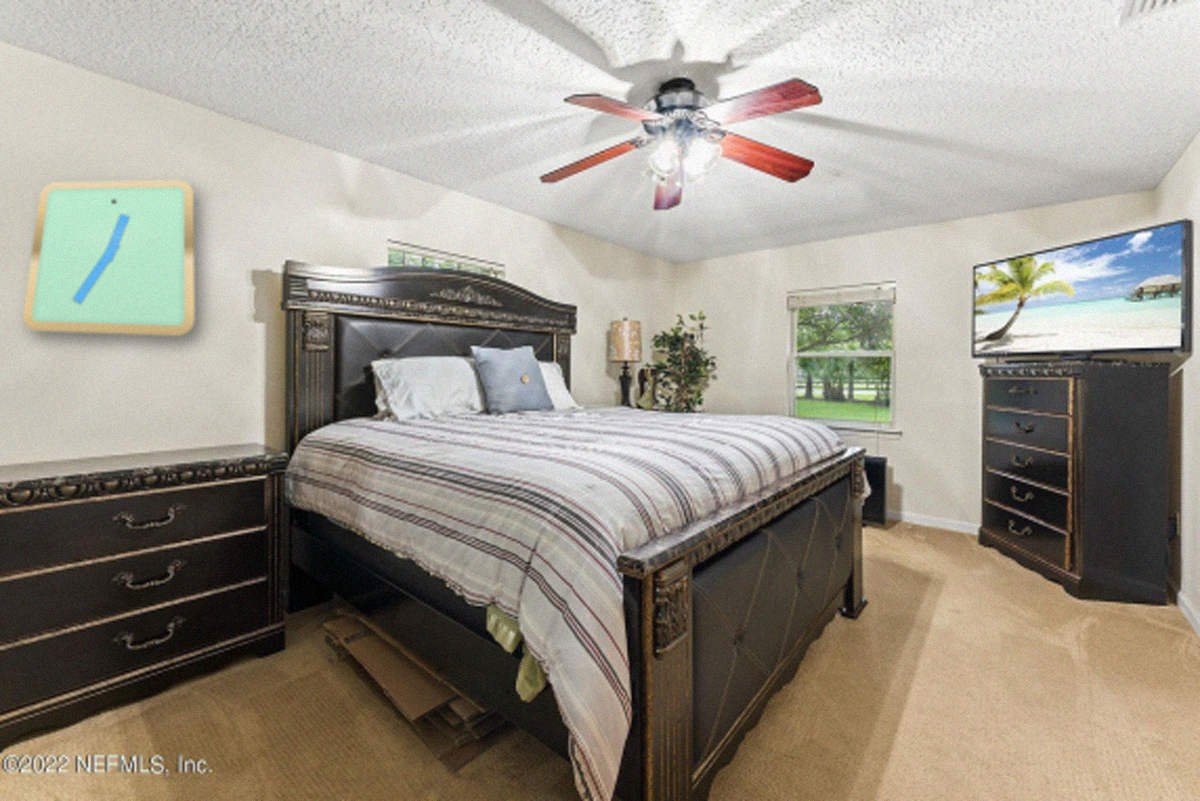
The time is {"hour": 12, "minute": 35}
